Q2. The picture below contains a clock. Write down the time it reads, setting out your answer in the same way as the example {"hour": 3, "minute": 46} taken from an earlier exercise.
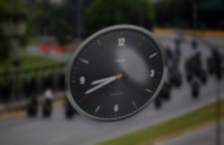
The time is {"hour": 8, "minute": 41}
